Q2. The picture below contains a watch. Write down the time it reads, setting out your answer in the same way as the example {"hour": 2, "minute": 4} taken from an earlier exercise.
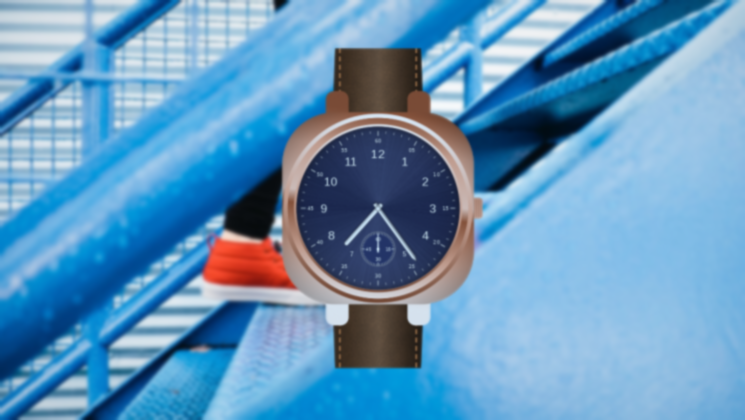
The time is {"hour": 7, "minute": 24}
